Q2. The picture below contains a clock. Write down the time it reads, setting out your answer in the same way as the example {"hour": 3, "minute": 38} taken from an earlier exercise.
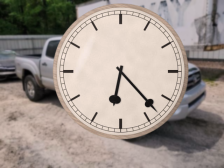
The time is {"hour": 6, "minute": 23}
